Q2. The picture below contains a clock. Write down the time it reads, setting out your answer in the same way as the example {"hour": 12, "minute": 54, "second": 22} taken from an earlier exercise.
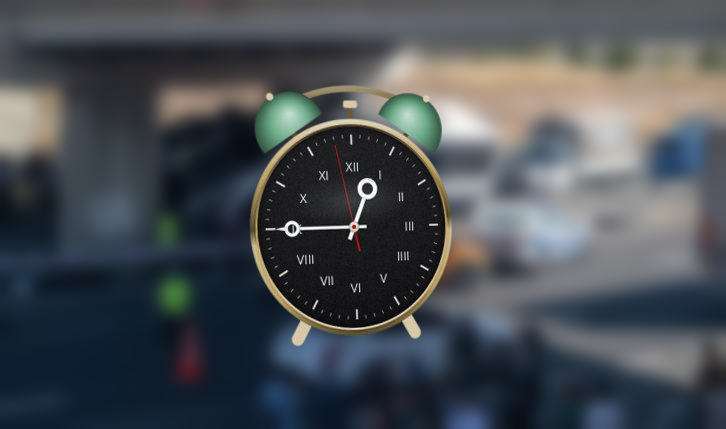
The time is {"hour": 12, "minute": 44, "second": 58}
